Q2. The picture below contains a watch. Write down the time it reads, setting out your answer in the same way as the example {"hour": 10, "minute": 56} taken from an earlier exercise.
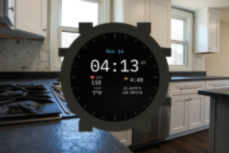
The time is {"hour": 4, "minute": 13}
